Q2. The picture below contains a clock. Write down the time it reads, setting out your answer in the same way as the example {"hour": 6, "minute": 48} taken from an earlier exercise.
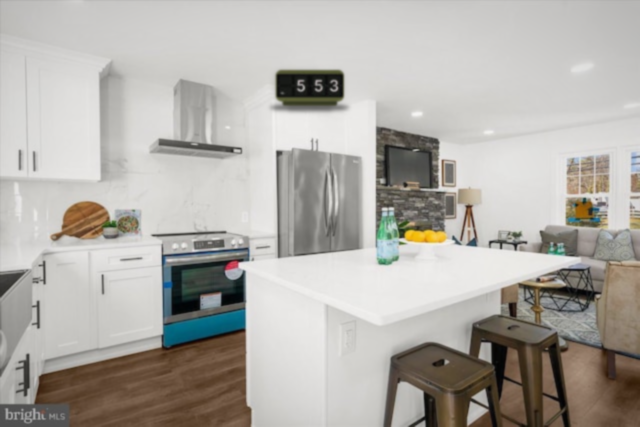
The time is {"hour": 5, "minute": 53}
